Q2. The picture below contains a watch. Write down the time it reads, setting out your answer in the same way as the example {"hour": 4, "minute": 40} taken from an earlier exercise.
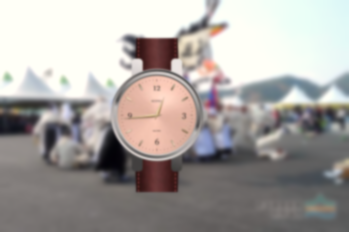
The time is {"hour": 12, "minute": 44}
